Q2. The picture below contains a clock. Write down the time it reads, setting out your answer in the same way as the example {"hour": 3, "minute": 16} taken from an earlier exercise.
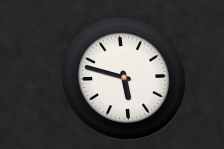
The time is {"hour": 5, "minute": 48}
